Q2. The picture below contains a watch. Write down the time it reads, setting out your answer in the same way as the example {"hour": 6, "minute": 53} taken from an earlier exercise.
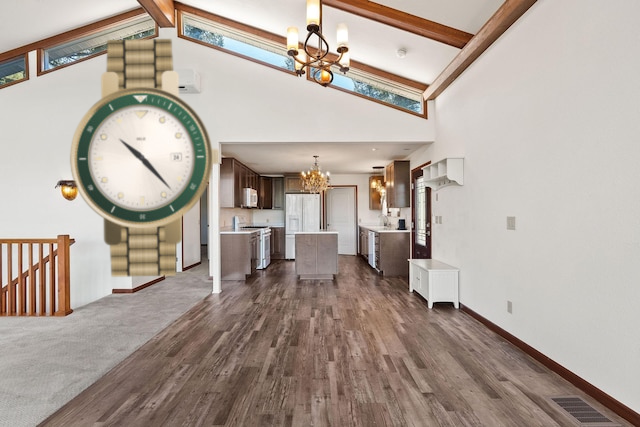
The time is {"hour": 10, "minute": 23}
